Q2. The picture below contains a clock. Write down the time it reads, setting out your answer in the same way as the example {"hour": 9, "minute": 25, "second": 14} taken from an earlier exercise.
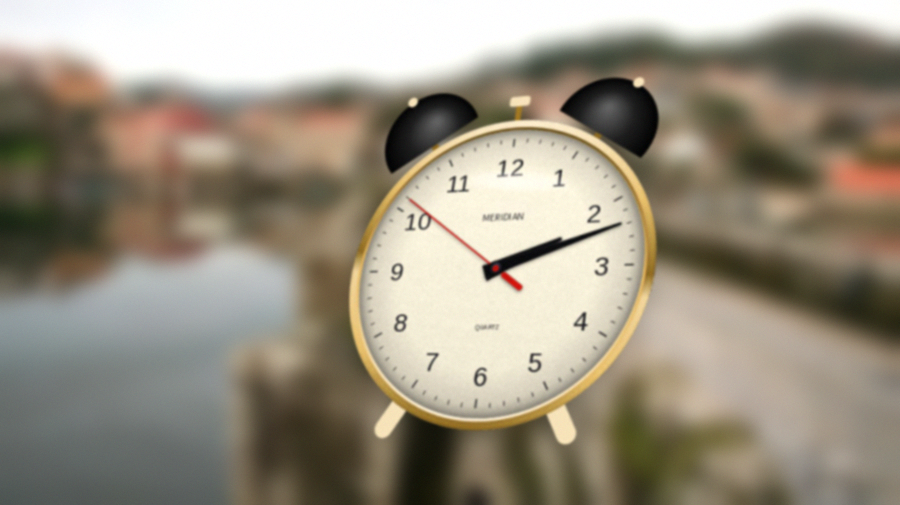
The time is {"hour": 2, "minute": 11, "second": 51}
